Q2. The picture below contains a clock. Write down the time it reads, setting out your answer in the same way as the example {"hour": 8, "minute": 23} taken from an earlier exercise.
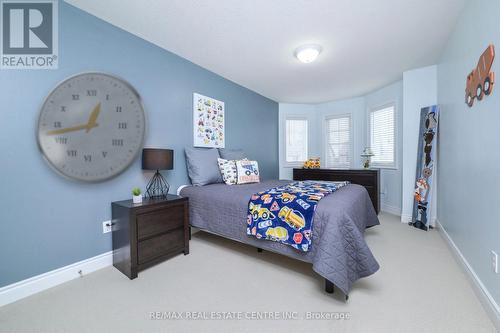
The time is {"hour": 12, "minute": 43}
